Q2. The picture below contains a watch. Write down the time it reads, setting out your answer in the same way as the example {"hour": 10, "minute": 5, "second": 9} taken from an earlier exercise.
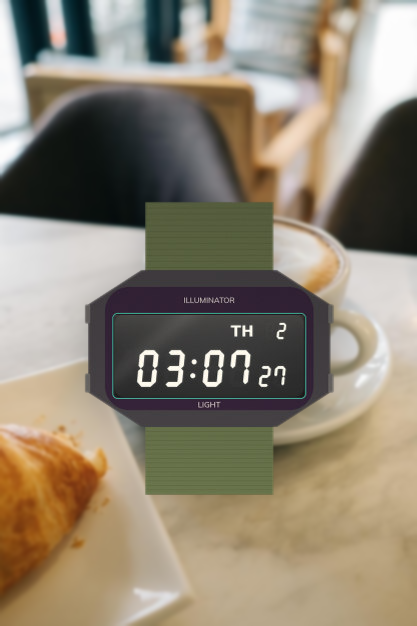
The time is {"hour": 3, "minute": 7, "second": 27}
